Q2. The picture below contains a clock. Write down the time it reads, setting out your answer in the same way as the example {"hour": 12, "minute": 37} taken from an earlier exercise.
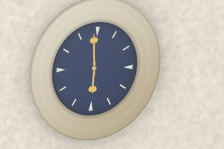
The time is {"hour": 5, "minute": 59}
